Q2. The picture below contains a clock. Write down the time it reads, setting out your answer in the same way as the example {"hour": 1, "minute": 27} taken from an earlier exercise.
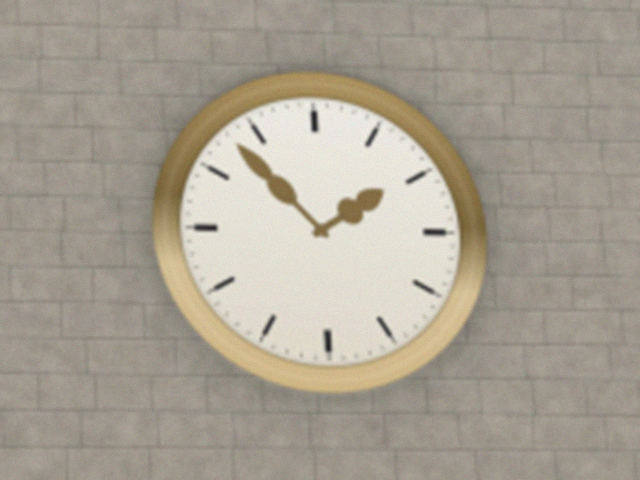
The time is {"hour": 1, "minute": 53}
